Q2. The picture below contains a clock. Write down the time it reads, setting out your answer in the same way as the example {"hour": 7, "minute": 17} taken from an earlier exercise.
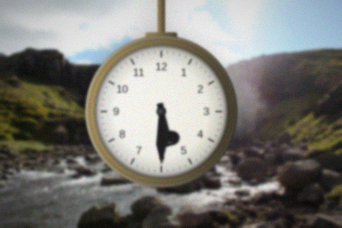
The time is {"hour": 5, "minute": 30}
